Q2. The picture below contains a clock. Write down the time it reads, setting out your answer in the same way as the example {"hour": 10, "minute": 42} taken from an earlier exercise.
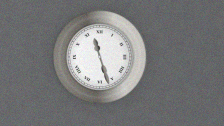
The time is {"hour": 11, "minute": 27}
